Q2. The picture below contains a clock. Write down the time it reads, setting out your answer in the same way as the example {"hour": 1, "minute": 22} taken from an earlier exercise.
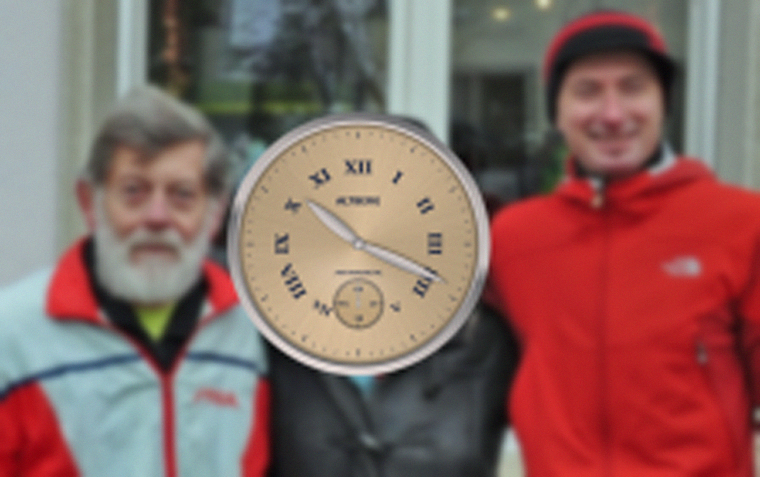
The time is {"hour": 10, "minute": 19}
